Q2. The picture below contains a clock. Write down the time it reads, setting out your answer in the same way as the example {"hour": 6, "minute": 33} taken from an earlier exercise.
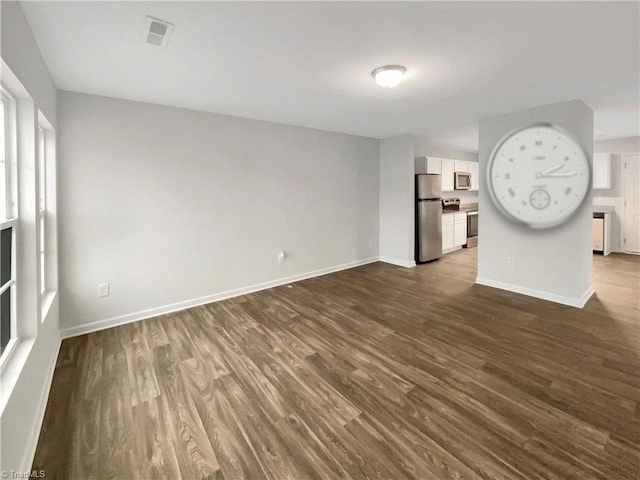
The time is {"hour": 2, "minute": 15}
